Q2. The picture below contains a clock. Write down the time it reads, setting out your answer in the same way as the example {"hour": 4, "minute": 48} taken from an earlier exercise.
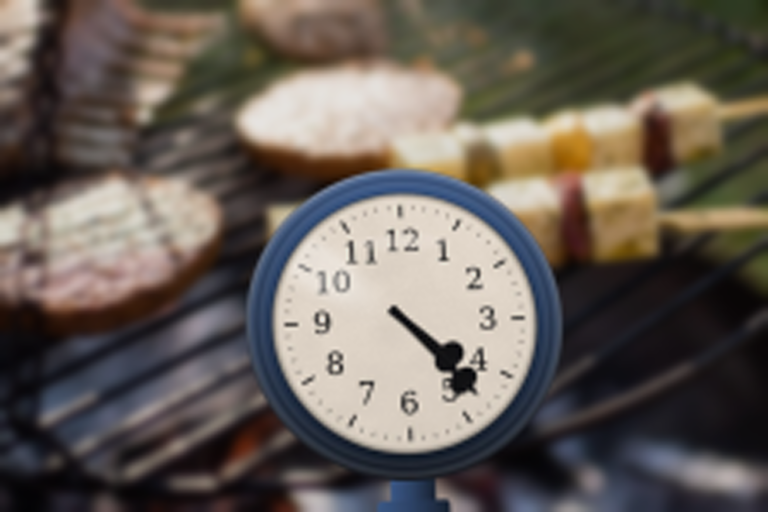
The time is {"hour": 4, "minute": 23}
